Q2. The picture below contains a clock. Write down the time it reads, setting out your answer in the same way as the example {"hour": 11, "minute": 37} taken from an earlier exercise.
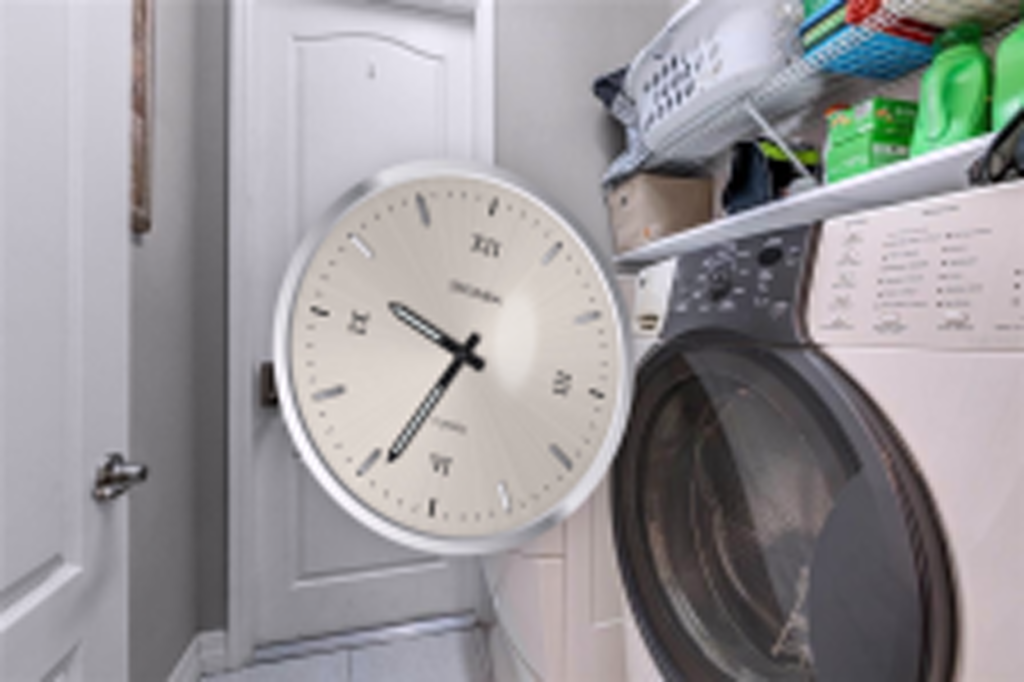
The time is {"hour": 9, "minute": 34}
